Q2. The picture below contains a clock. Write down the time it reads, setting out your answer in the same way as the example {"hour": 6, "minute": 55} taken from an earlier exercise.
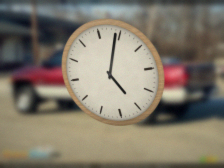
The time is {"hour": 5, "minute": 4}
